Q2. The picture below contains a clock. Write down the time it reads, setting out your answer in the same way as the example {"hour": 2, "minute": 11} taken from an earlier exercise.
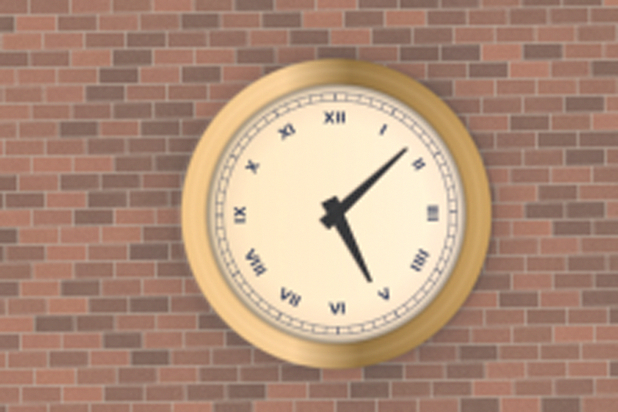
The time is {"hour": 5, "minute": 8}
